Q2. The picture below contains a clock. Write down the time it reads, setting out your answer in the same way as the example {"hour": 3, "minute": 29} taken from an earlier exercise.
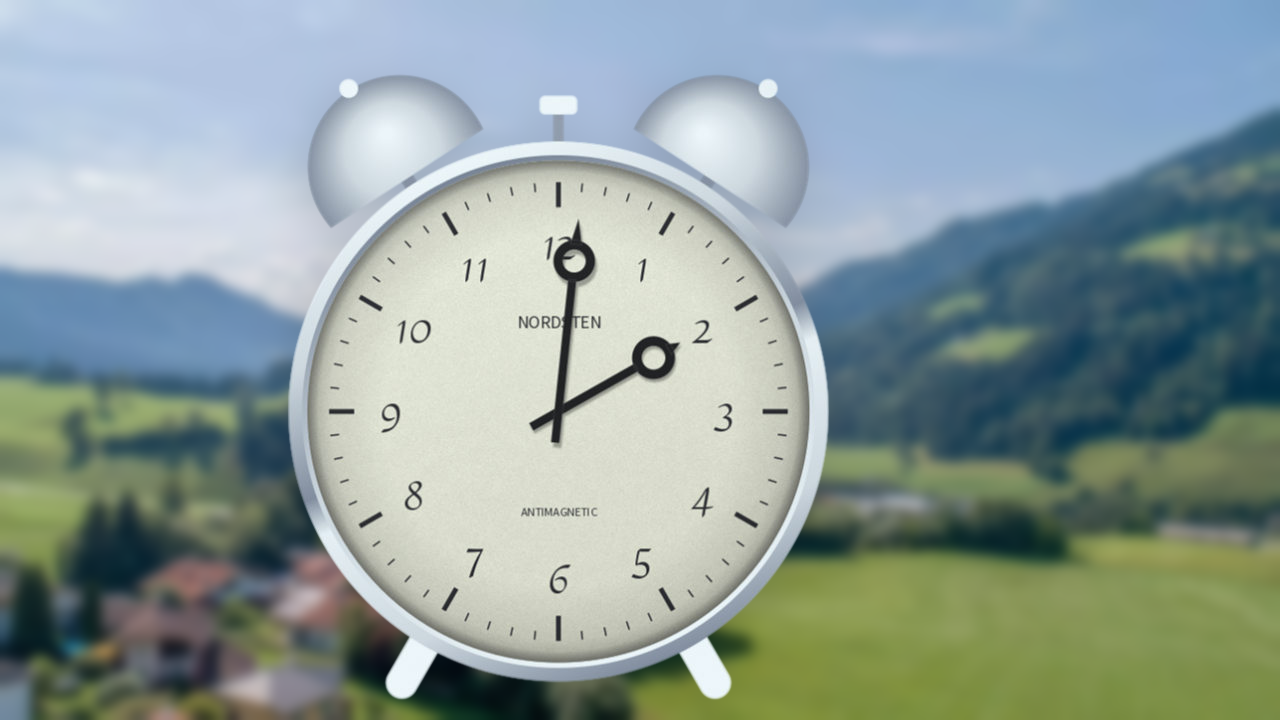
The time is {"hour": 2, "minute": 1}
